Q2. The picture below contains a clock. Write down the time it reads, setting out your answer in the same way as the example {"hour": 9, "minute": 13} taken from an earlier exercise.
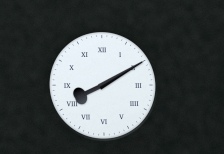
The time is {"hour": 8, "minute": 10}
